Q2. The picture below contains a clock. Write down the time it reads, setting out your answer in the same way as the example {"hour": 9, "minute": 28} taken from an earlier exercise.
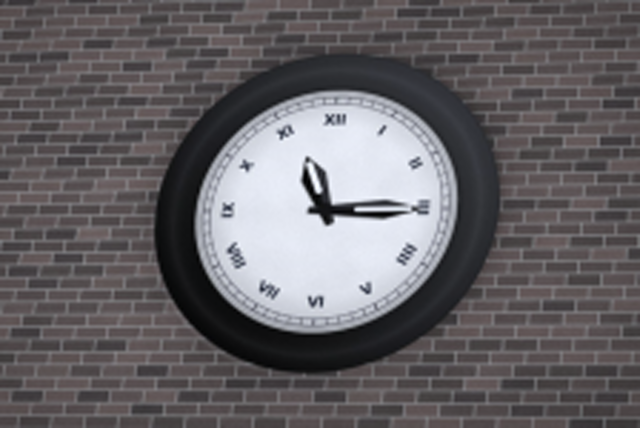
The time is {"hour": 11, "minute": 15}
